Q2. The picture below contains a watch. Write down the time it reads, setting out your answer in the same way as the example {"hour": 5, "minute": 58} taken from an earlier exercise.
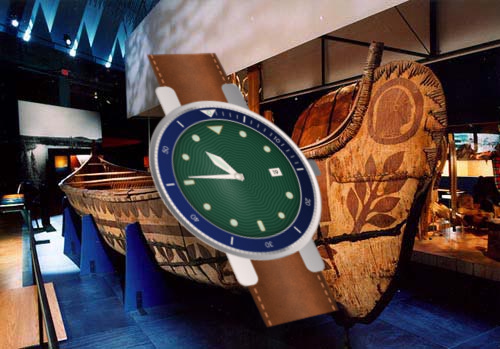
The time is {"hour": 10, "minute": 46}
